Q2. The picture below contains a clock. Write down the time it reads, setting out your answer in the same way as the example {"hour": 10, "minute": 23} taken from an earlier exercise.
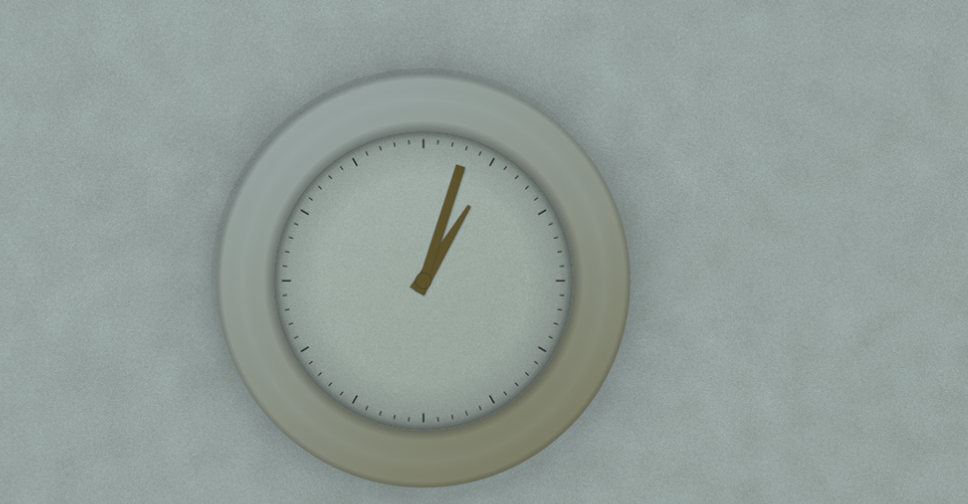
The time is {"hour": 1, "minute": 3}
